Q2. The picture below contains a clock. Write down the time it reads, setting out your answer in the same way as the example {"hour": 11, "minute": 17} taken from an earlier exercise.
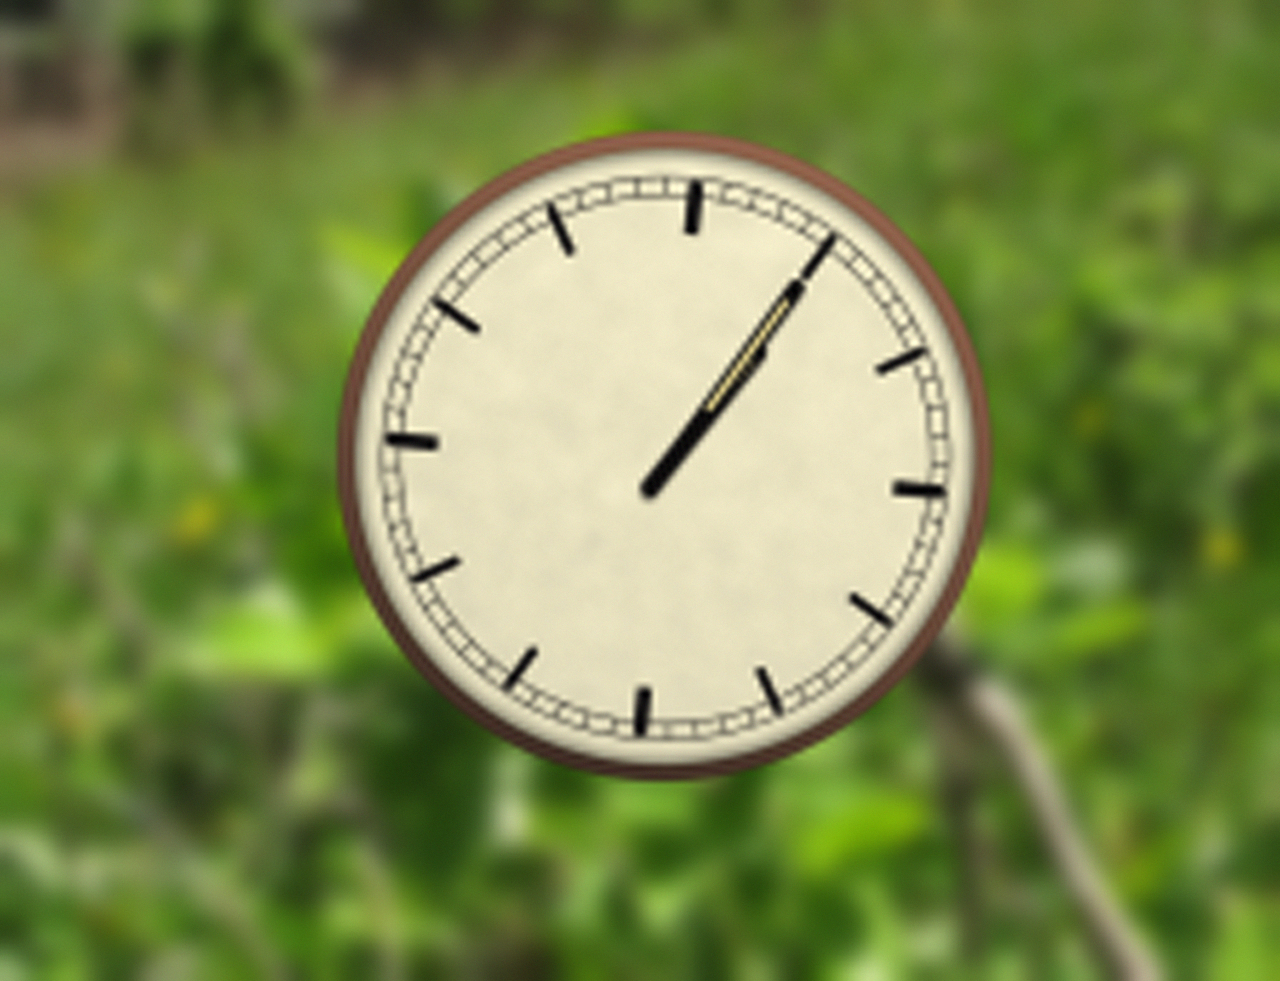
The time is {"hour": 1, "minute": 5}
